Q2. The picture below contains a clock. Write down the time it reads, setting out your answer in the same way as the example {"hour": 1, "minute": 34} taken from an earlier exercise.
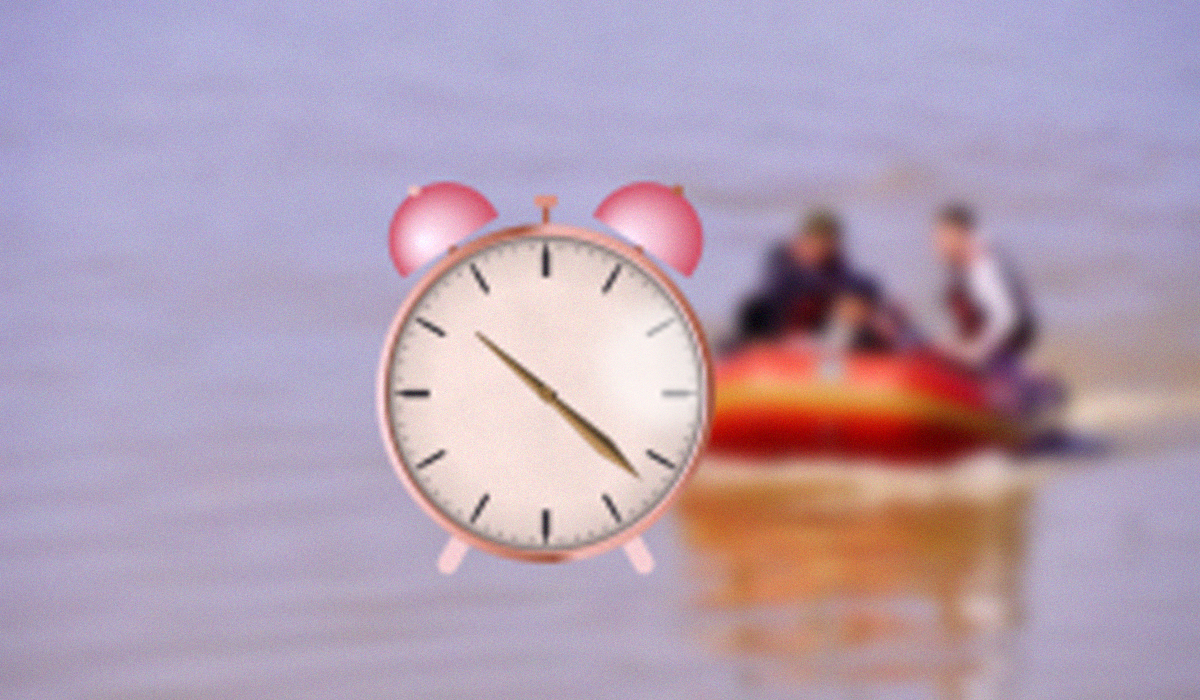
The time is {"hour": 10, "minute": 22}
